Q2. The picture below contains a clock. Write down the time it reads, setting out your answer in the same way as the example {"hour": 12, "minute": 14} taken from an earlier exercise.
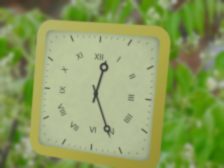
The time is {"hour": 12, "minute": 26}
